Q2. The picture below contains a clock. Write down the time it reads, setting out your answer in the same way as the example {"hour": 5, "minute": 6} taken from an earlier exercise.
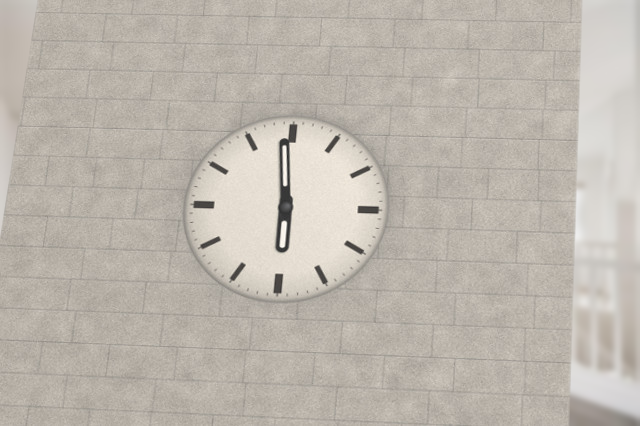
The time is {"hour": 5, "minute": 59}
